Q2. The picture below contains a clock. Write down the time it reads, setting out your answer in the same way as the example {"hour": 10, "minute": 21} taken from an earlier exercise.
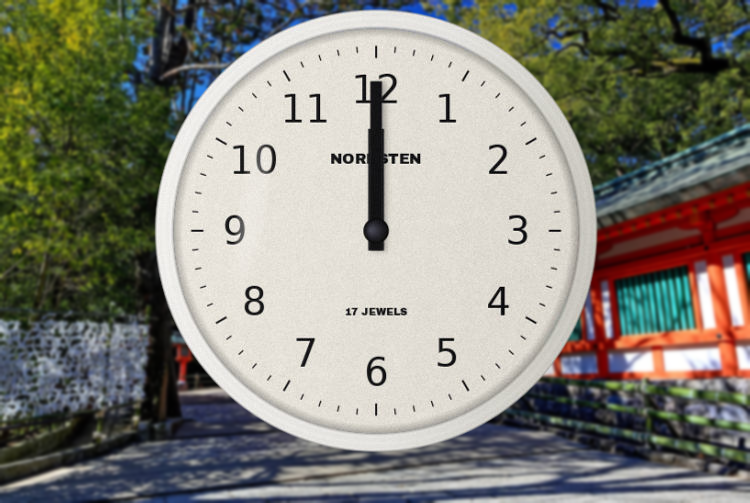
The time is {"hour": 12, "minute": 0}
